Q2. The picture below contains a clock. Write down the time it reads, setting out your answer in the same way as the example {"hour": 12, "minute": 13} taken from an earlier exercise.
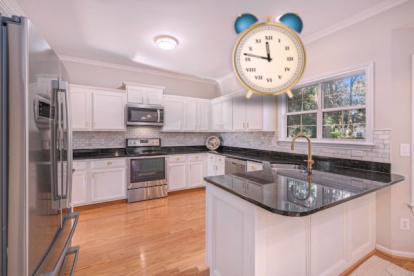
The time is {"hour": 11, "minute": 47}
